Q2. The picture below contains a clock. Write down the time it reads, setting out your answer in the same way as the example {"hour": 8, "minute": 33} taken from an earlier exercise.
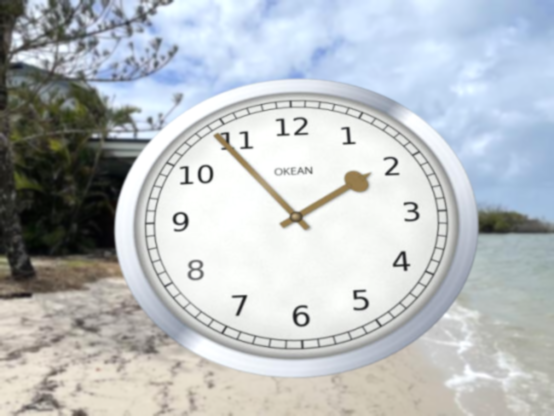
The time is {"hour": 1, "minute": 54}
